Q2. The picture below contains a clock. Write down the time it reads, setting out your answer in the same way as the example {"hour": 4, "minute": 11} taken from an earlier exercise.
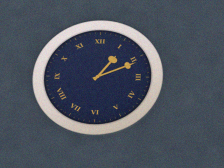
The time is {"hour": 1, "minute": 11}
